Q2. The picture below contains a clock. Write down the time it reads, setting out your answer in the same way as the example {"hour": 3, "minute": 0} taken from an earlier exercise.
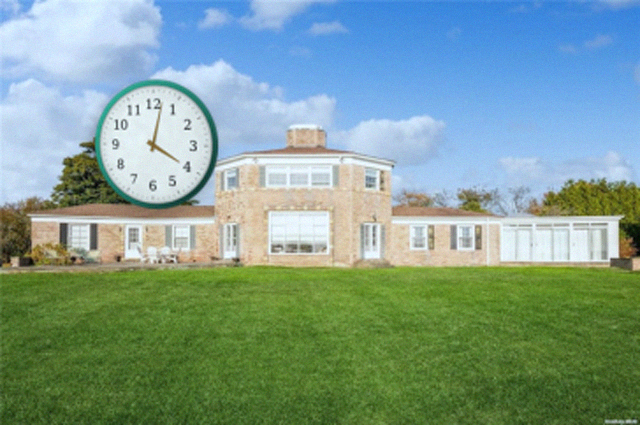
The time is {"hour": 4, "minute": 2}
